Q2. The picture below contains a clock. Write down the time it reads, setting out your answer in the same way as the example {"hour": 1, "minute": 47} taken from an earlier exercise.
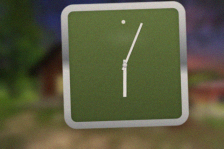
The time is {"hour": 6, "minute": 4}
